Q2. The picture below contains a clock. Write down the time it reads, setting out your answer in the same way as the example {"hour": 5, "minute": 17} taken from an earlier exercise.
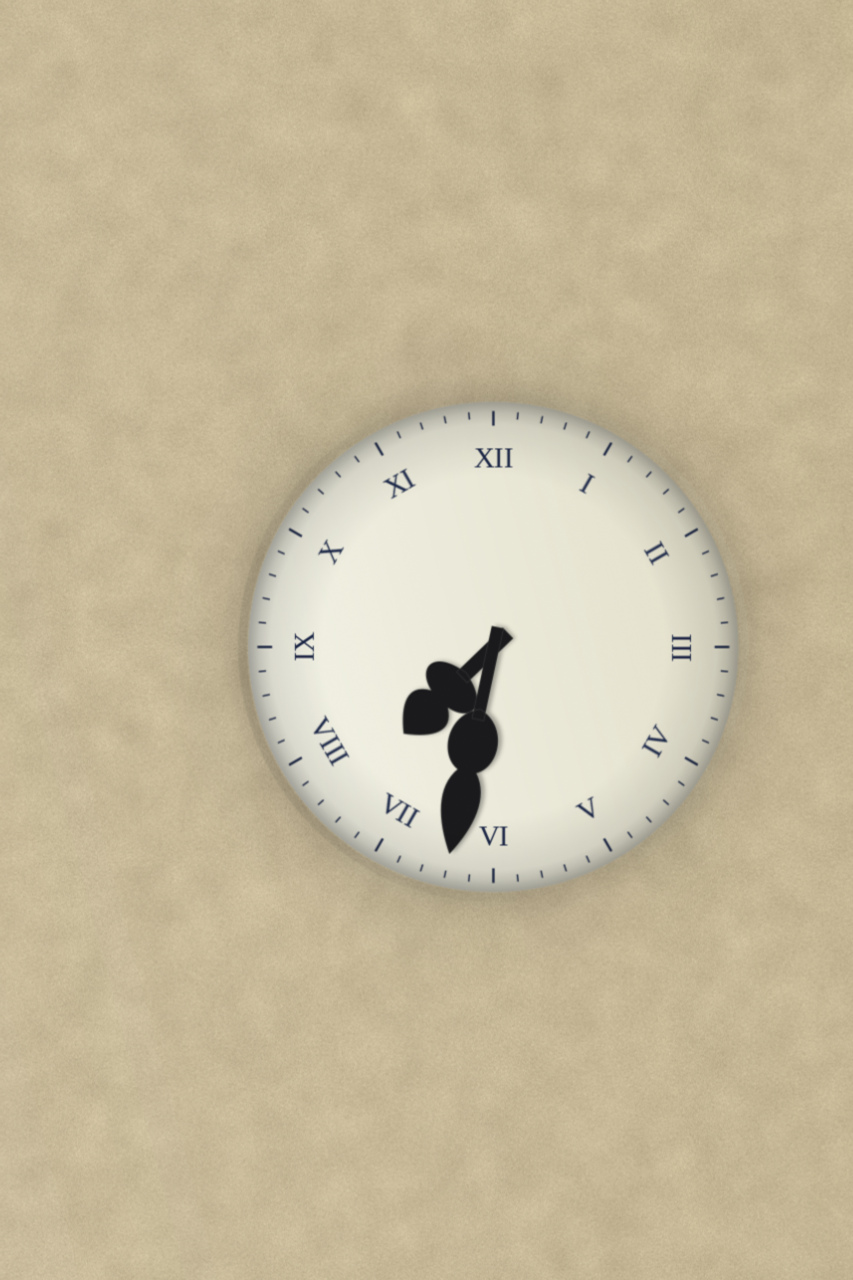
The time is {"hour": 7, "minute": 32}
